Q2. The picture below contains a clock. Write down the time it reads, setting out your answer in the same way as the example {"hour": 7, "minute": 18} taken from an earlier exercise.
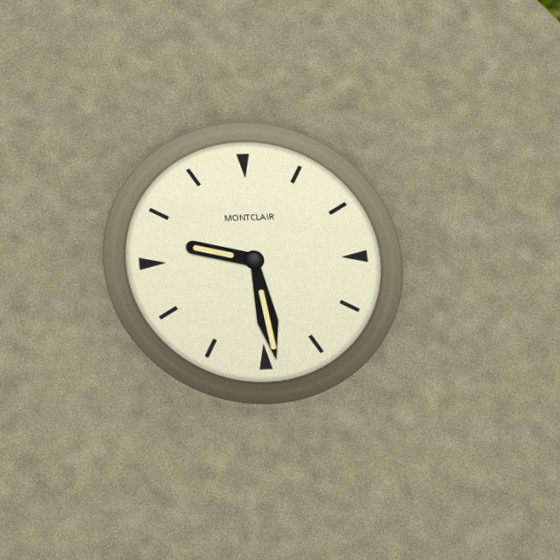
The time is {"hour": 9, "minute": 29}
